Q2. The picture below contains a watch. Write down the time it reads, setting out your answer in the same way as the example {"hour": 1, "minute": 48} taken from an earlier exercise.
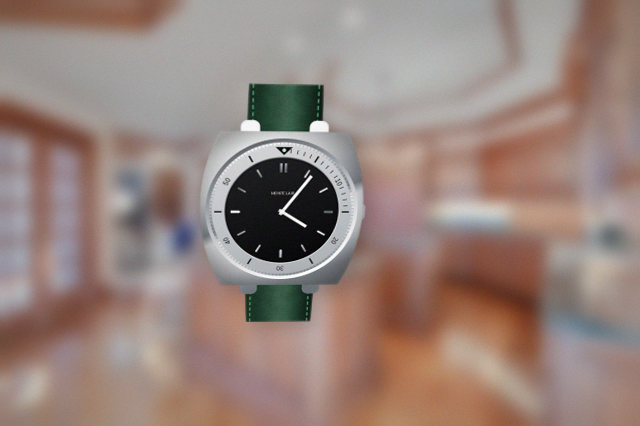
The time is {"hour": 4, "minute": 6}
